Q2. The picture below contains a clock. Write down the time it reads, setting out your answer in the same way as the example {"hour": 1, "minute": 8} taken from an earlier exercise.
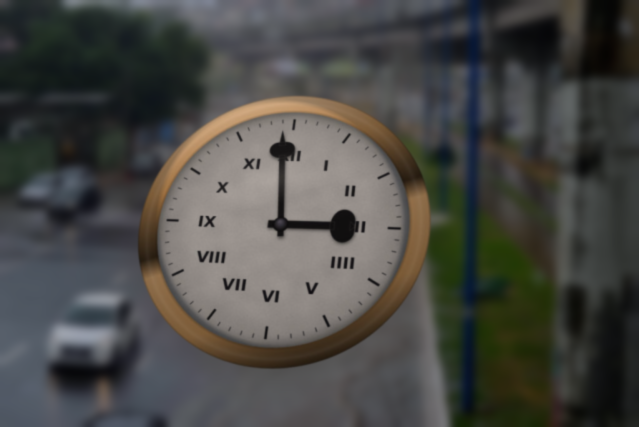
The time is {"hour": 2, "minute": 59}
